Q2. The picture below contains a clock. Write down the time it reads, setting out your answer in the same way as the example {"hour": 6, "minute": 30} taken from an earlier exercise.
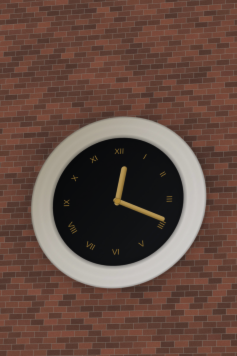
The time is {"hour": 12, "minute": 19}
